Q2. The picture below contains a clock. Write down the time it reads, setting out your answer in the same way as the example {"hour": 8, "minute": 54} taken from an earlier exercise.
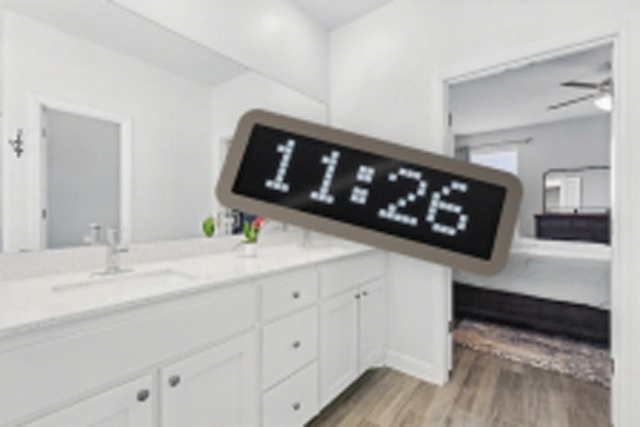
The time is {"hour": 11, "minute": 26}
